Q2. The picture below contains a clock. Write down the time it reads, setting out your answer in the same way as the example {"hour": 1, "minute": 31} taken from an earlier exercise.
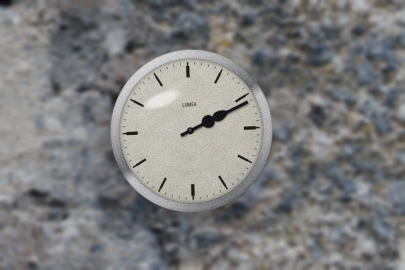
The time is {"hour": 2, "minute": 11}
